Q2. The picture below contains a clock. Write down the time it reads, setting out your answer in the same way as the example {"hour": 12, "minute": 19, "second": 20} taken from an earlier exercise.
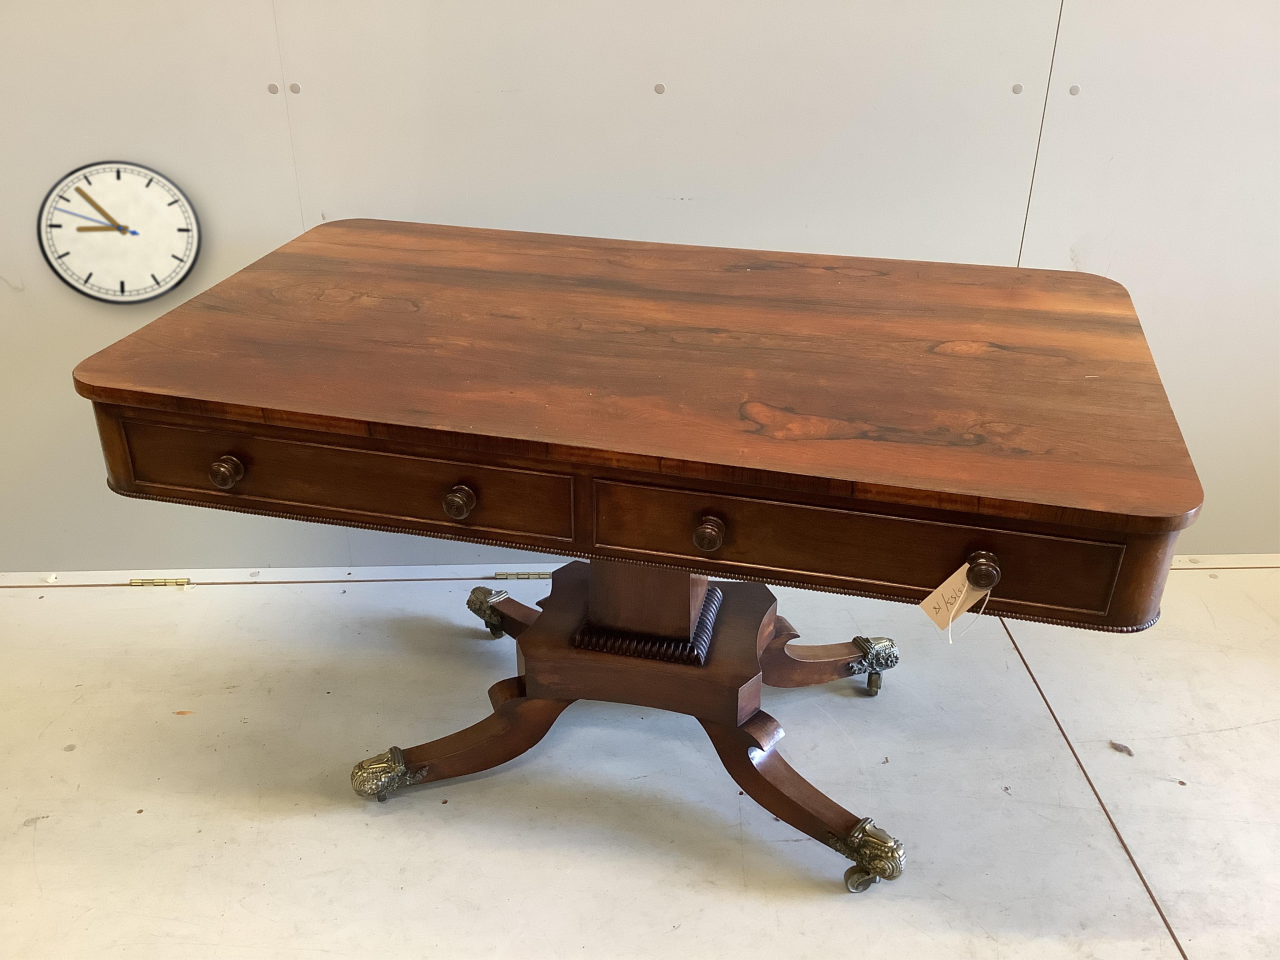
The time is {"hour": 8, "minute": 52, "second": 48}
